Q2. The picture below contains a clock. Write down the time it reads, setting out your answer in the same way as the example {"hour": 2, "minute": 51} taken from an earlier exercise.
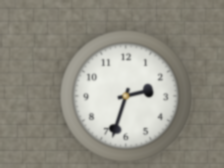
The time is {"hour": 2, "minute": 33}
